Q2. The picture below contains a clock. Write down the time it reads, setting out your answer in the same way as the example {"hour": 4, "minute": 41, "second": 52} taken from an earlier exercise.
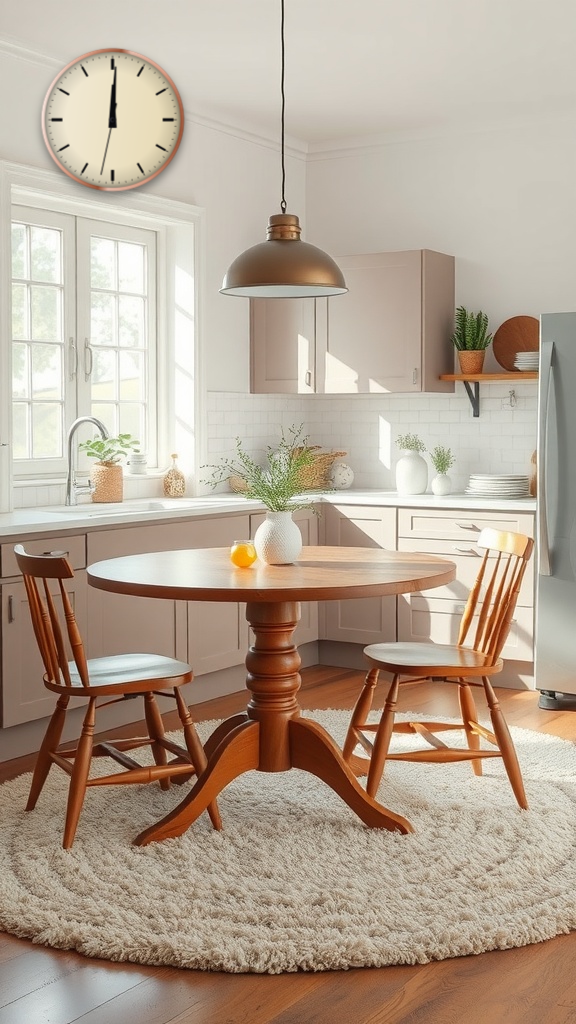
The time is {"hour": 12, "minute": 0, "second": 32}
